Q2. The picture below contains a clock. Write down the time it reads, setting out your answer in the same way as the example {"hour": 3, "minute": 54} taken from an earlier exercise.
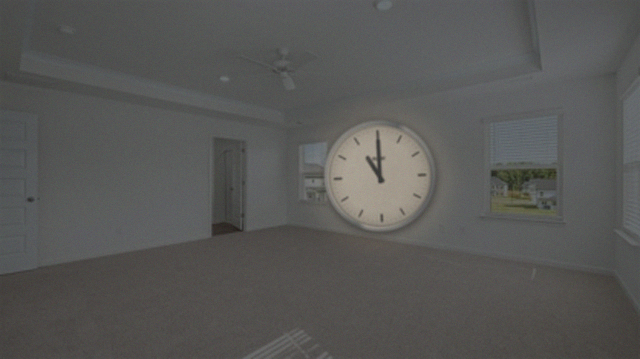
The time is {"hour": 11, "minute": 0}
